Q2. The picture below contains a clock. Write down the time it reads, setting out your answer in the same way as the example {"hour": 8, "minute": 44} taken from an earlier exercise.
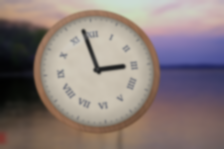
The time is {"hour": 2, "minute": 58}
